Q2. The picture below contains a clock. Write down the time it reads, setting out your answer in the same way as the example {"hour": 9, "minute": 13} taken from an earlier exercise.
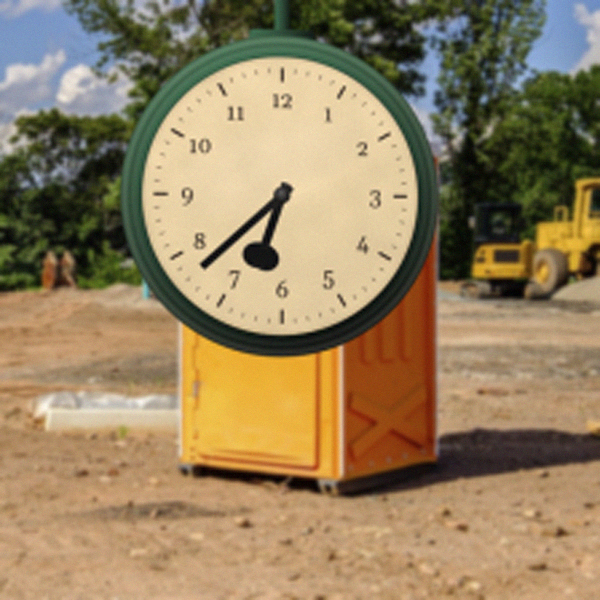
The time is {"hour": 6, "minute": 38}
